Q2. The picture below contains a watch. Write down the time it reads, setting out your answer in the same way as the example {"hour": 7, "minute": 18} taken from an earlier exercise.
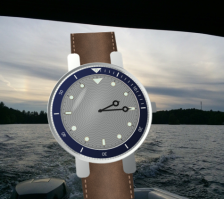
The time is {"hour": 2, "minute": 15}
